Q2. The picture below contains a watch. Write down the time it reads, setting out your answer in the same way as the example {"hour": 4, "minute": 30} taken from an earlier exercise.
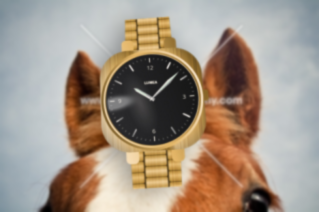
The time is {"hour": 10, "minute": 8}
